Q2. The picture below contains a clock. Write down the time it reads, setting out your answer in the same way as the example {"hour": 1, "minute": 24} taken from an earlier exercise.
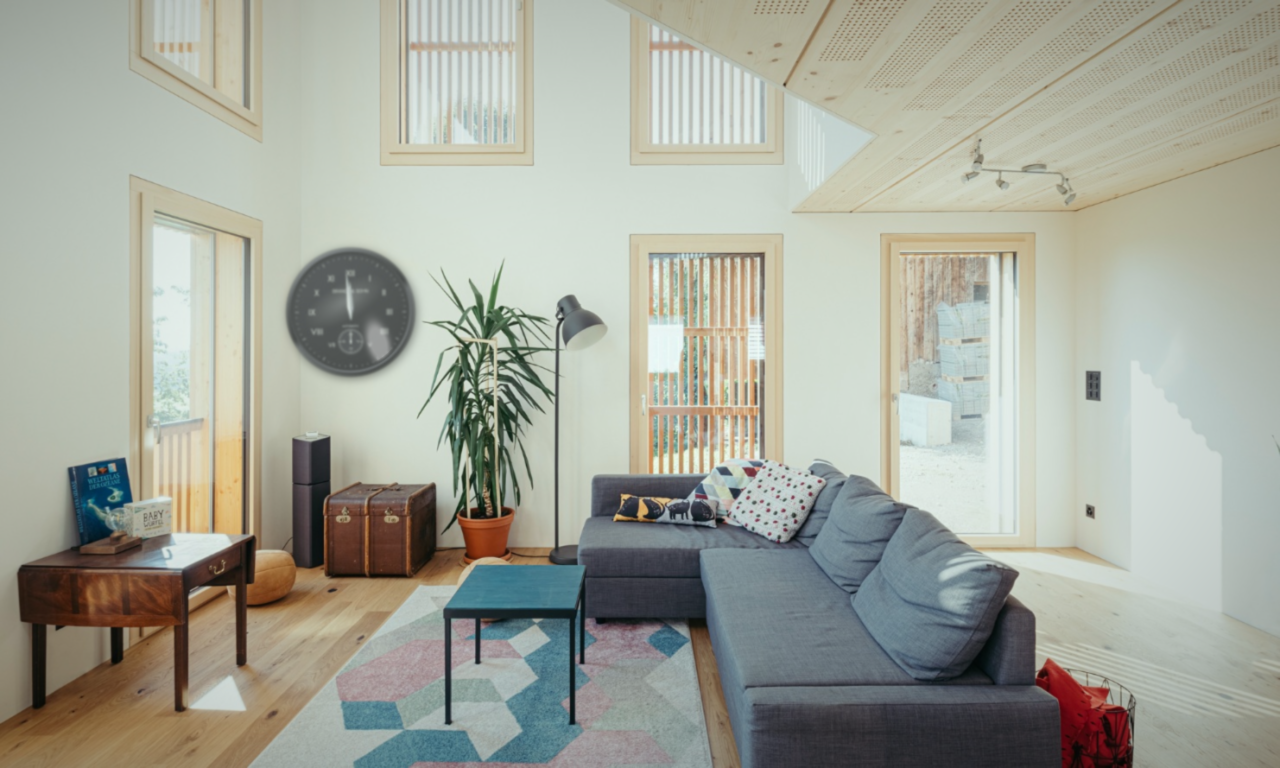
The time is {"hour": 11, "minute": 59}
